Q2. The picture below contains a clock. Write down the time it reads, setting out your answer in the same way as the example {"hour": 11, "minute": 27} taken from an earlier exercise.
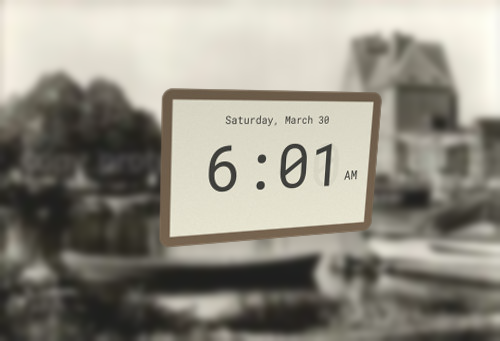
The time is {"hour": 6, "minute": 1}
